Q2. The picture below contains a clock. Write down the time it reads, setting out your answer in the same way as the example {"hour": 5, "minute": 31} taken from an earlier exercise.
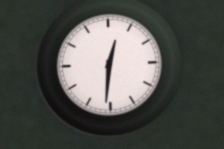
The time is {"hour": 12, "minute": 31}
